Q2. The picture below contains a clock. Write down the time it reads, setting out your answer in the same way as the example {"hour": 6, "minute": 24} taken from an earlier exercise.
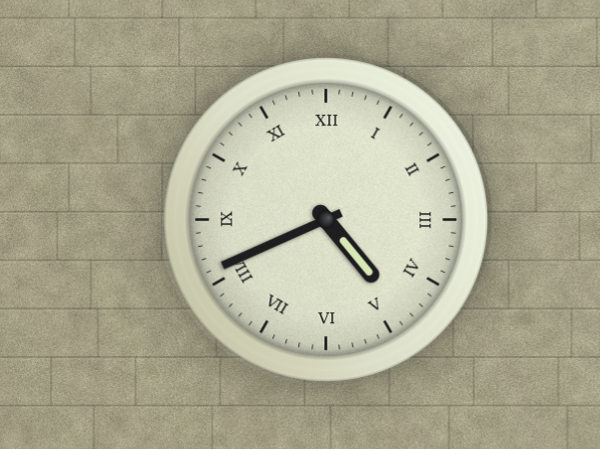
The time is {"hour": 4, "minute": 41}
